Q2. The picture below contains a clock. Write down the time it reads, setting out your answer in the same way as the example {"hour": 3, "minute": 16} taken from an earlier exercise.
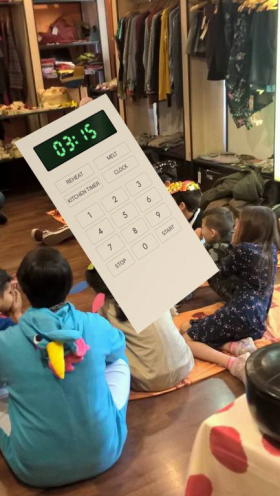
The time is {"hour": 3, "minute": 15}
